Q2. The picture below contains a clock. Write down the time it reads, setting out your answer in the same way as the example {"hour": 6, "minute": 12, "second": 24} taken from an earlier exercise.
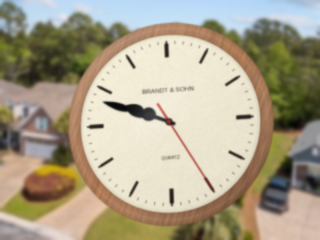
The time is {"hour": 9, "minute": 48, "second": 25}
